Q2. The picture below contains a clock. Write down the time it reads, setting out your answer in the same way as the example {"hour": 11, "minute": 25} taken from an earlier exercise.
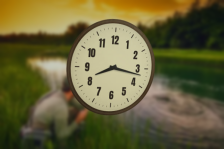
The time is {"hour": 8, "minute": 17}
